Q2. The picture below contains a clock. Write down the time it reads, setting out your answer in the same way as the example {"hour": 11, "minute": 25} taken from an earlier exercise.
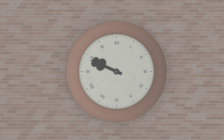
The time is {"hour": 9, "minute": 49}
